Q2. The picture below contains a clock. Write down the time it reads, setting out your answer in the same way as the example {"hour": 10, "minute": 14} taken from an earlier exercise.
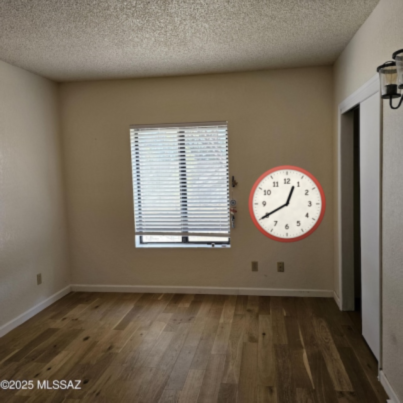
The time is {"hour": 12, "minute": 40}
